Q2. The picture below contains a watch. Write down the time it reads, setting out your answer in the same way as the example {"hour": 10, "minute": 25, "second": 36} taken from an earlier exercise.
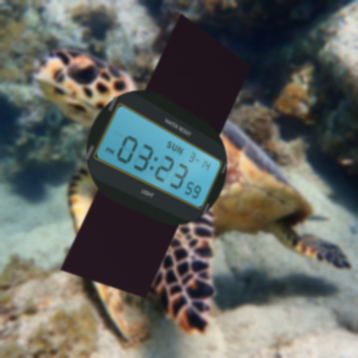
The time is {"hour": 3, "minute": 23, "second": 59}
